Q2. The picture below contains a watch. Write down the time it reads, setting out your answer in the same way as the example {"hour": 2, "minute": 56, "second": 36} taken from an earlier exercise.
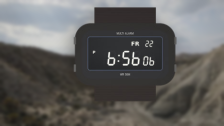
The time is {"hour": 6, "minute": 56, "second": 6}
